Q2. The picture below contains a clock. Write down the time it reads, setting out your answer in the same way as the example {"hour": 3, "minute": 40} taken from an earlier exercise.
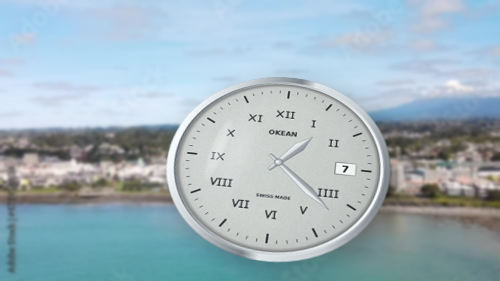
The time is {"hour": 1, "minute": 22}
